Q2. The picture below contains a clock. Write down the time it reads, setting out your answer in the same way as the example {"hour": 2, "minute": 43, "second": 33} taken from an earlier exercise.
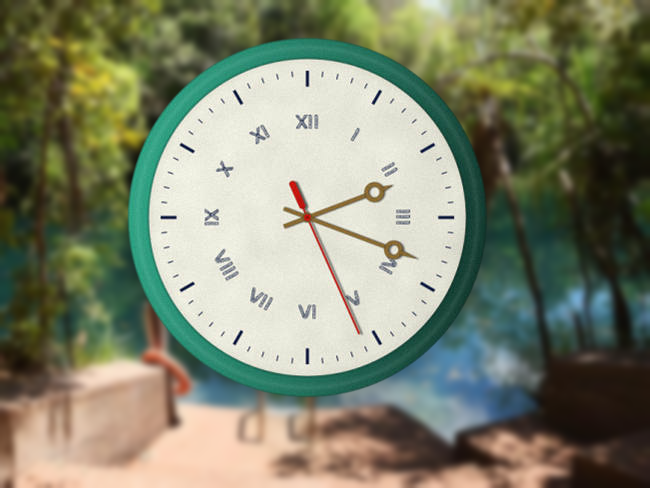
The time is {"hour": 2, "minute": 18, "second": 26}
